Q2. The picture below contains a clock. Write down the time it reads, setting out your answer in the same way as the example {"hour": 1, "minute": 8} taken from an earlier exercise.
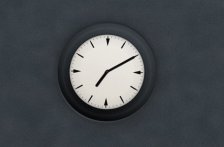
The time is {"hour": 7, "minute": 10}
